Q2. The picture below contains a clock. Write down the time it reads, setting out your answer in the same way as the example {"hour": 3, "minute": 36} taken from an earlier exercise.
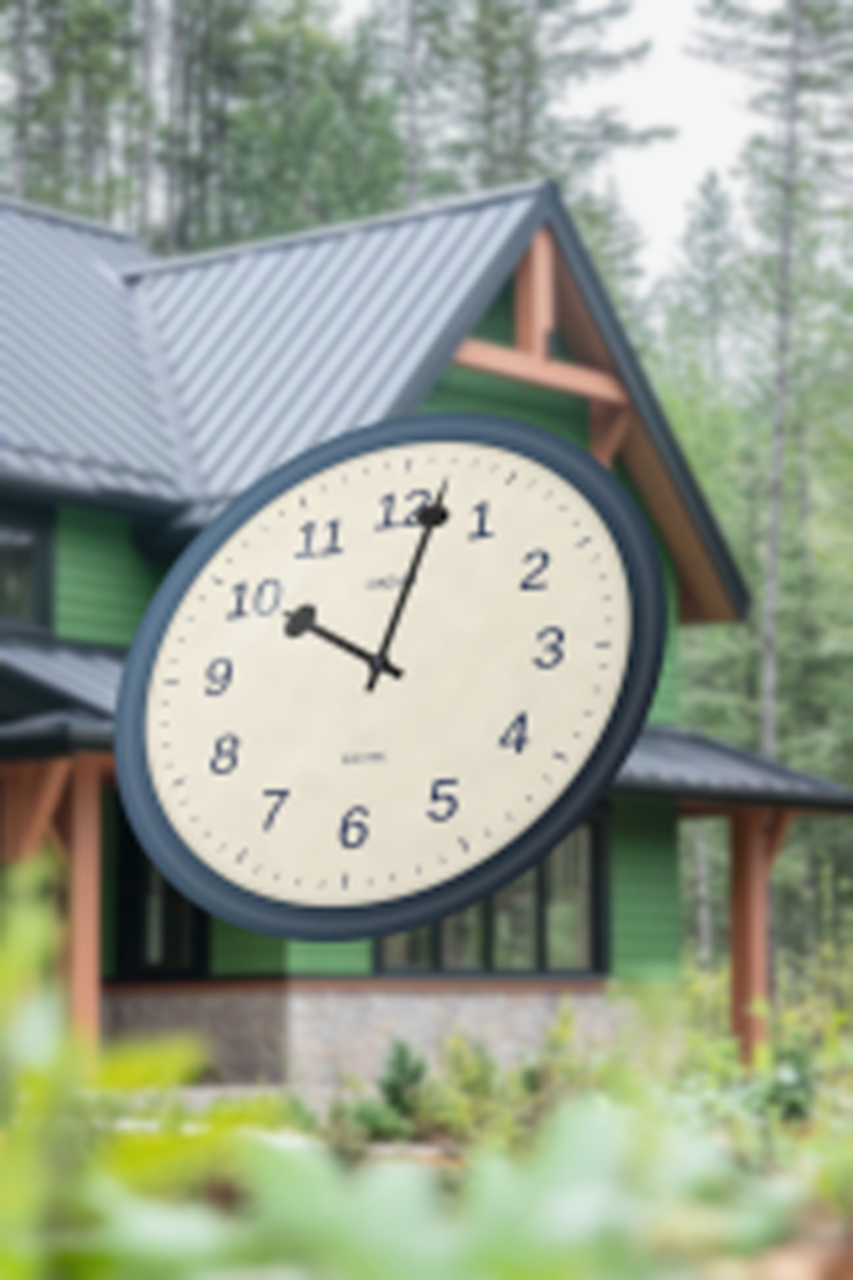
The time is {"hour": 10, "minute": 2}
